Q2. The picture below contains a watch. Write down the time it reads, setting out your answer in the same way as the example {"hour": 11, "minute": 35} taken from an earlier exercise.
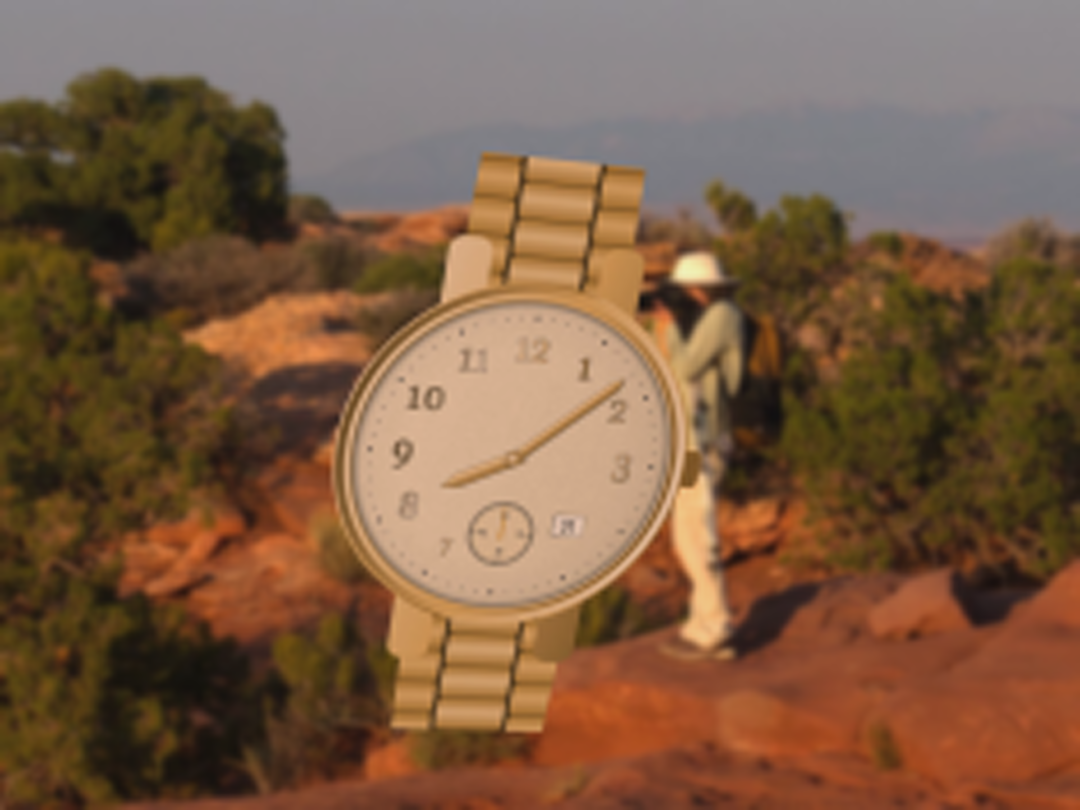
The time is {"hour": 8, "minute": 8}
